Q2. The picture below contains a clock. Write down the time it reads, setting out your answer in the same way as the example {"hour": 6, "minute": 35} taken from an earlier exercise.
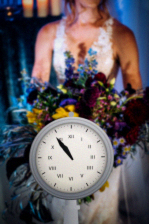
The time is {"hour": 10, "minute": 54}
